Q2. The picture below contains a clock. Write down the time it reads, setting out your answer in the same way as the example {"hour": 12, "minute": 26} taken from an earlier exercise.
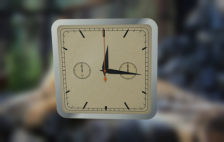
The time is {"hour": 12, "minute": 16}
